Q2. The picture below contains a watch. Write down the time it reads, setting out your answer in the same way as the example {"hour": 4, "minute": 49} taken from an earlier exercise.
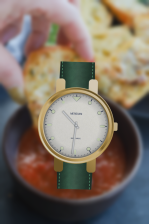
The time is {"hour": 10, "minute": 31}
